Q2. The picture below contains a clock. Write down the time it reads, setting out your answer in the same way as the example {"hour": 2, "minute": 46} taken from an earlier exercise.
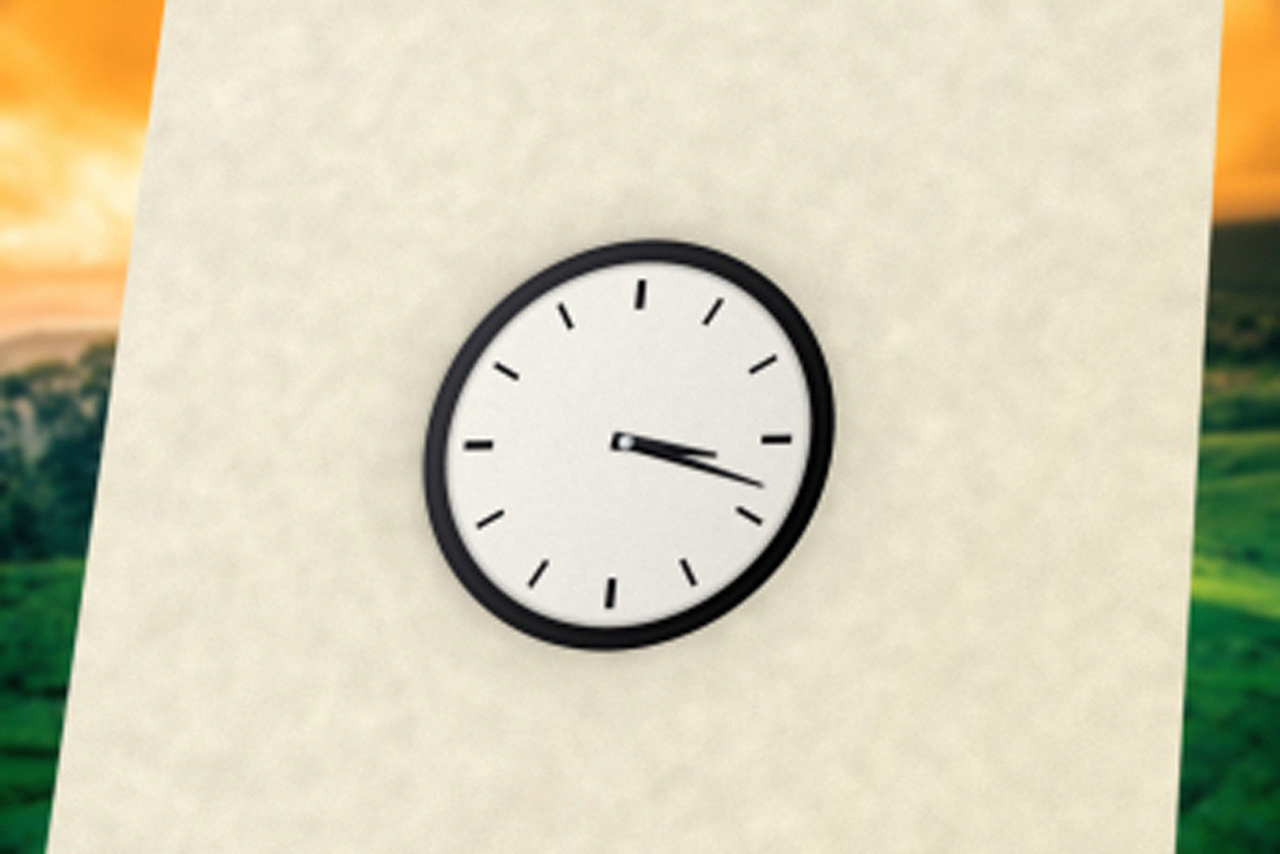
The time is {"hour": 3, "minute": 18}
